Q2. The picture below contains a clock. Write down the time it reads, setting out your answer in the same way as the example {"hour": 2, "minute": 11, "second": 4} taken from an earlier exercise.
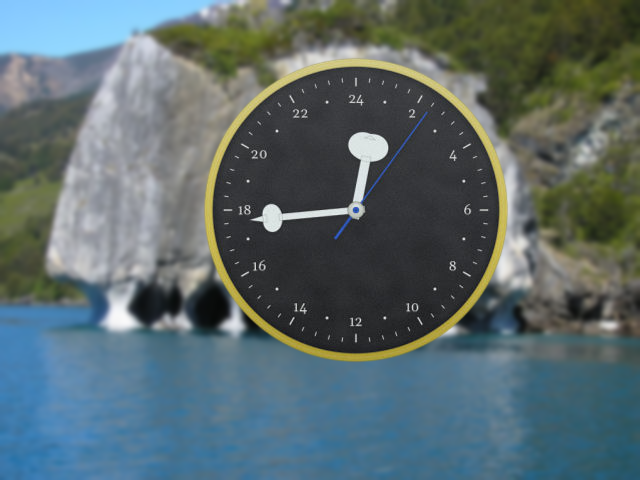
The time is {"hour": 0, "minute": 44, "second": 6}
